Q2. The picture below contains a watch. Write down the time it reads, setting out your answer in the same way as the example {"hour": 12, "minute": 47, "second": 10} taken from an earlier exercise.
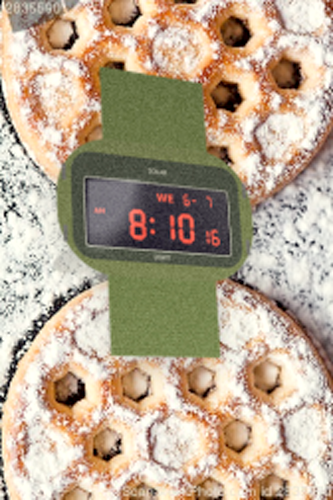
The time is {"hour": 8, "minute": 10, "second": 16}
